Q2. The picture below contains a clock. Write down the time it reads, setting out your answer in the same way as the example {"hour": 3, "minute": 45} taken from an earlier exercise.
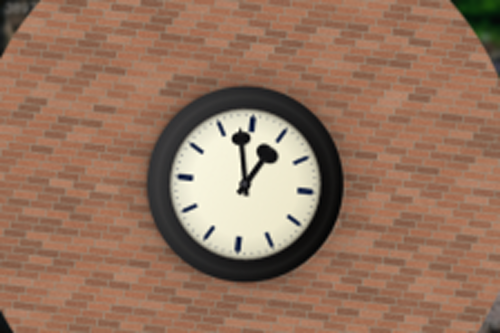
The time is {"hour": 12, "minute": 58}
